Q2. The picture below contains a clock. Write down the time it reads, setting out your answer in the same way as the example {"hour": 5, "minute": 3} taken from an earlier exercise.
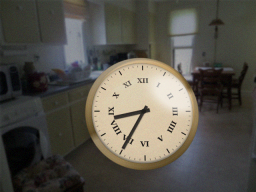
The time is {"hour": 8, "minute": 35}
